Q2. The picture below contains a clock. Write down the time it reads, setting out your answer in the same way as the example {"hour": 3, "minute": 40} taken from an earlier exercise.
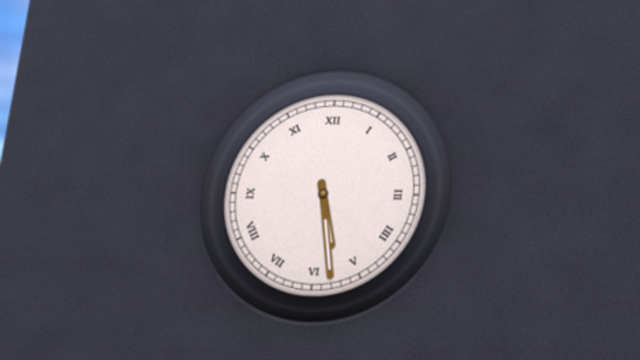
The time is {"hour": 5, "minute": 28}
